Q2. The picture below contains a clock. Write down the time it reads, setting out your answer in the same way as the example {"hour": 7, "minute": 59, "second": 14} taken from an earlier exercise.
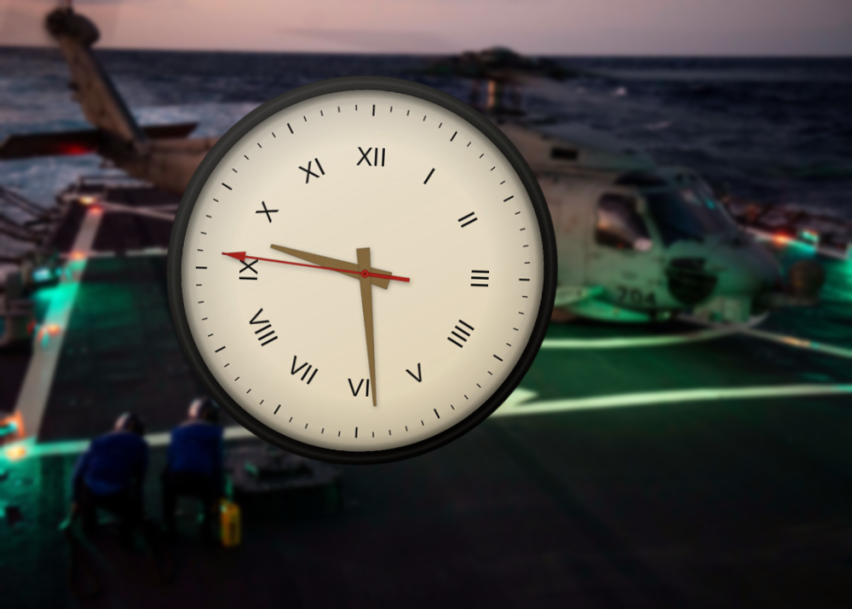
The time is {"hour": 9, "minute": 28, "second": 46}
